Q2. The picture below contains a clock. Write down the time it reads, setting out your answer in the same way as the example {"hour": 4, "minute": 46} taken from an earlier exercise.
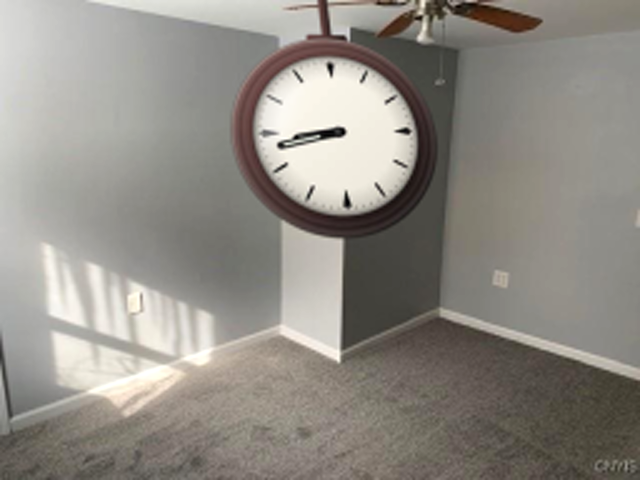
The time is {"hour": 8, "minute": 43}
